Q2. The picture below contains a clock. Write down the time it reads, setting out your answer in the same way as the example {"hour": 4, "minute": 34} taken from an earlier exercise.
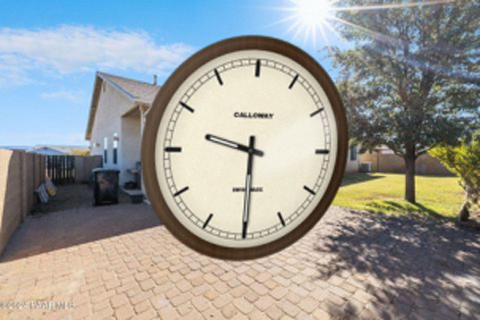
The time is {"hour": 9, "minute": 30}
